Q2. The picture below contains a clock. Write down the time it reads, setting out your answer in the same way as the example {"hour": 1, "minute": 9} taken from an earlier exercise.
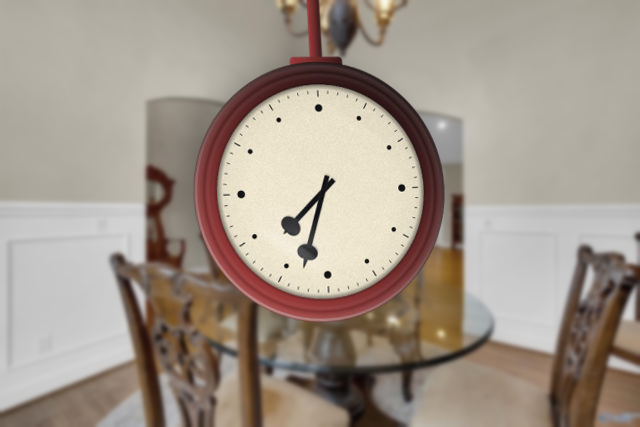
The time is {"hour": 7, "minute": 33}
